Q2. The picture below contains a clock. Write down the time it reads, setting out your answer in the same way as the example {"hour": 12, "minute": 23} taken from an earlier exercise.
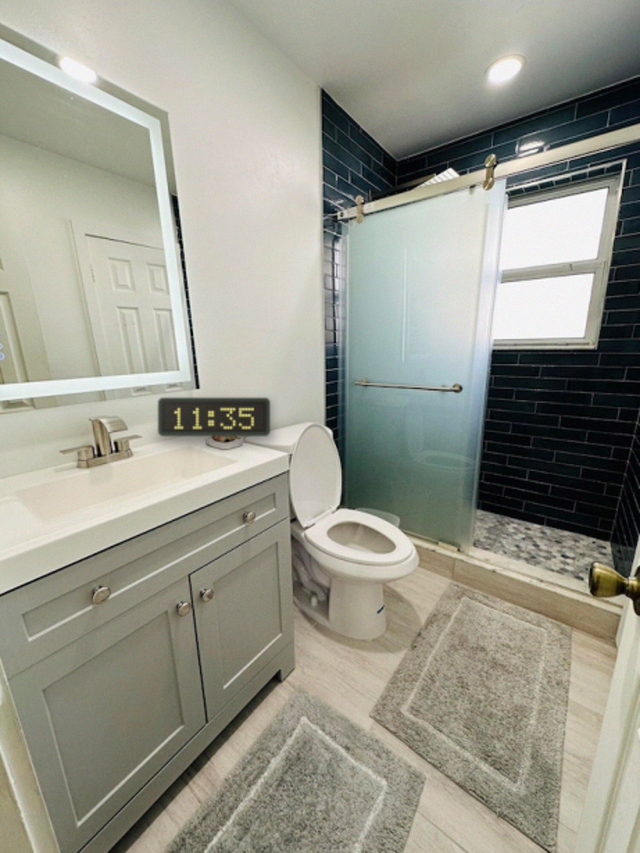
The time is {"hour": 11, "minute": 35}
